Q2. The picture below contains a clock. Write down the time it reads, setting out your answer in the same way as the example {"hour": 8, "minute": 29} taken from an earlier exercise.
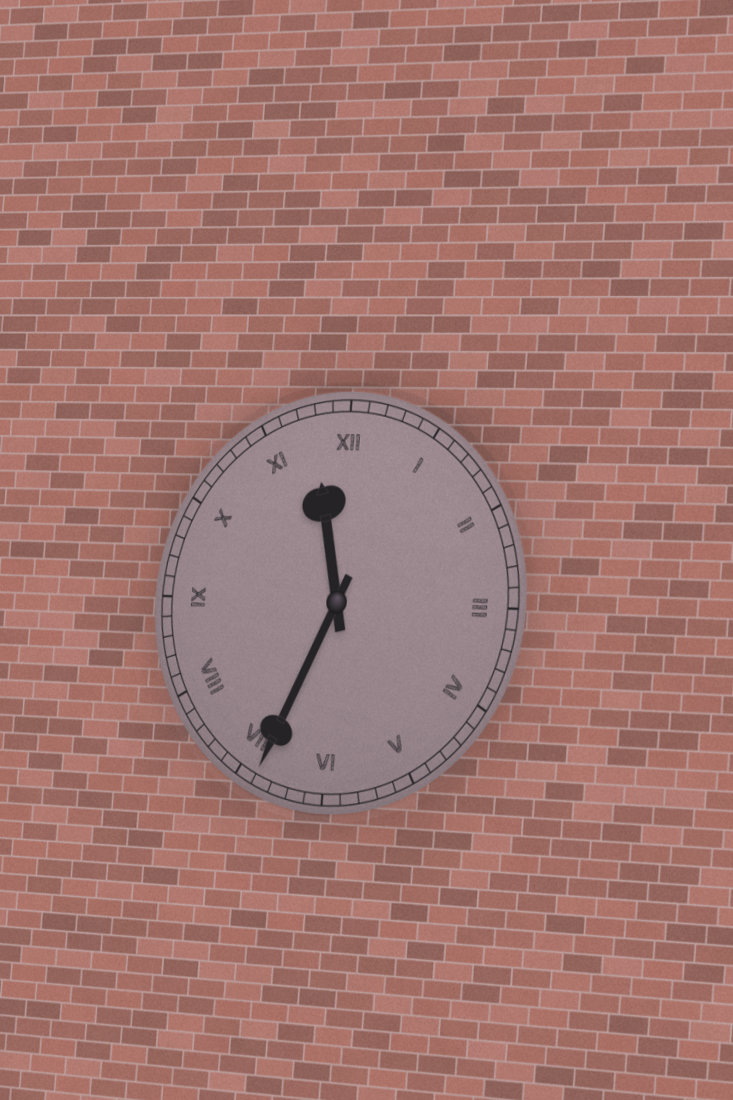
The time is {"hour": 11, "minute": 34}
